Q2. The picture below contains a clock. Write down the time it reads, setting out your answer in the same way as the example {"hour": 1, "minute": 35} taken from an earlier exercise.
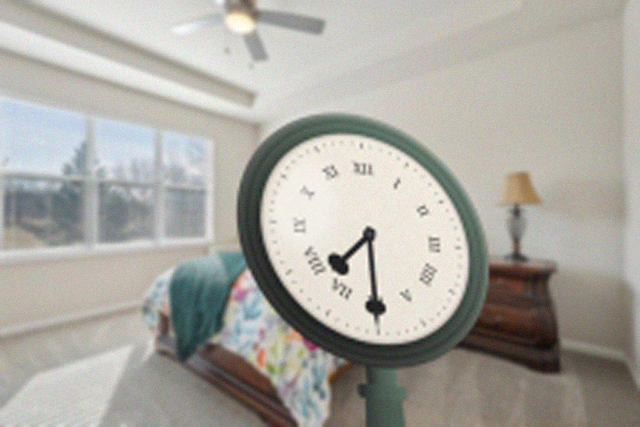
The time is {"hour": 7, "minute": 30}
